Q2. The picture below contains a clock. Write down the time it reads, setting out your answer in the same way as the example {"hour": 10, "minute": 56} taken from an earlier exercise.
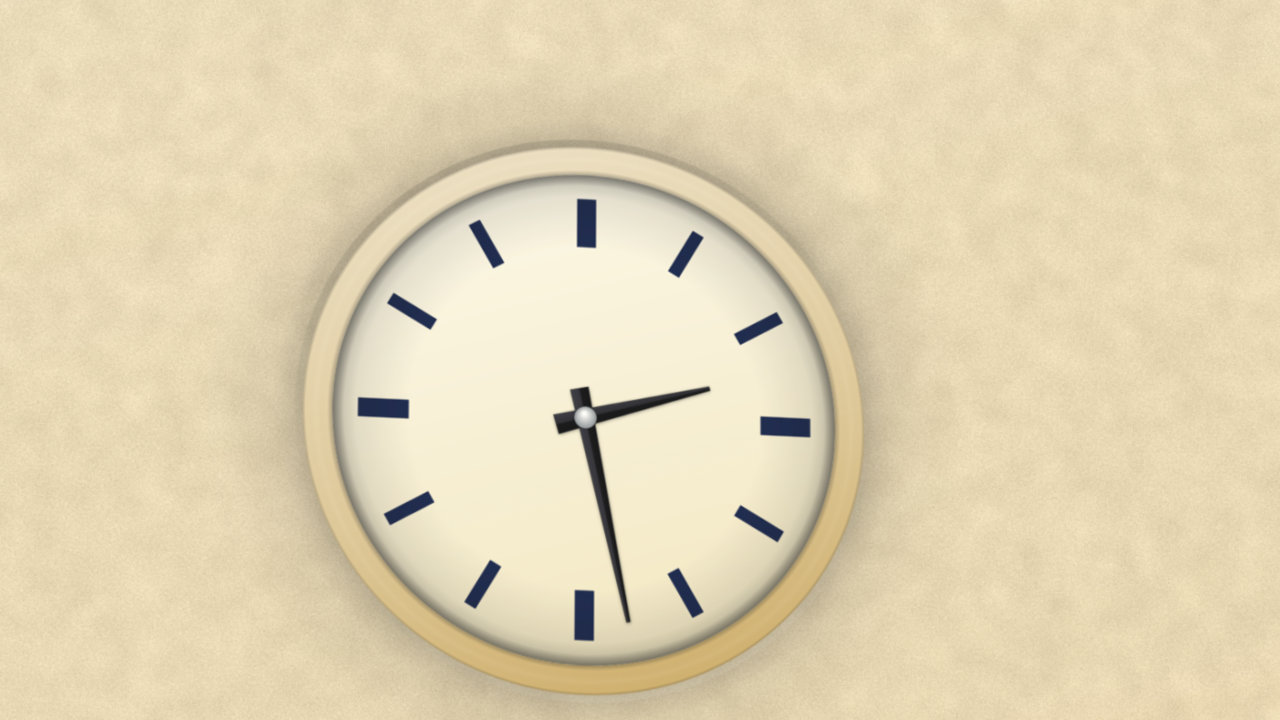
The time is {"hour": 2, "minute": 28}
